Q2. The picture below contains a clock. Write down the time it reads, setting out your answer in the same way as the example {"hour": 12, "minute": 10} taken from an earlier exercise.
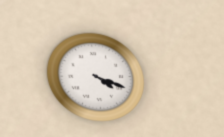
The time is {"hour": 4, "minute": 19}
